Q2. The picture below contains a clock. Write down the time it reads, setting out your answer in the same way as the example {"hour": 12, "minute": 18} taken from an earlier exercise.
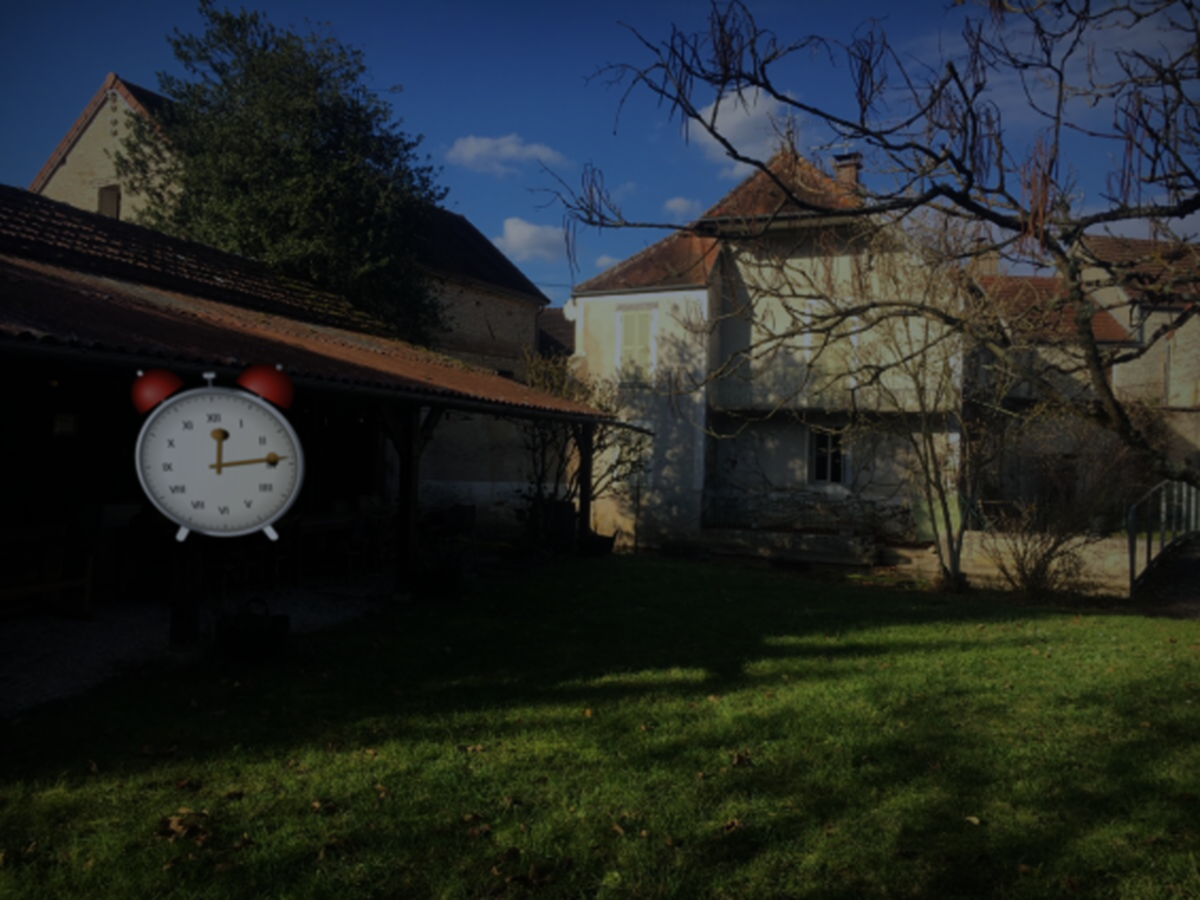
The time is {"hour": 12, "minute": 14}
